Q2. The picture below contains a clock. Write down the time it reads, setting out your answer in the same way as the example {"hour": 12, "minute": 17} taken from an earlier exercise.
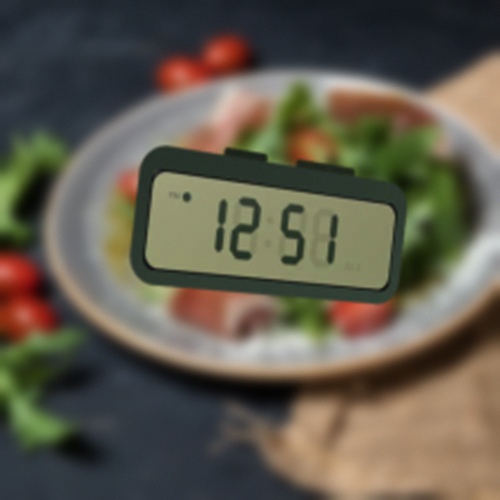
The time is {"hour": 12, "minute": 51}
